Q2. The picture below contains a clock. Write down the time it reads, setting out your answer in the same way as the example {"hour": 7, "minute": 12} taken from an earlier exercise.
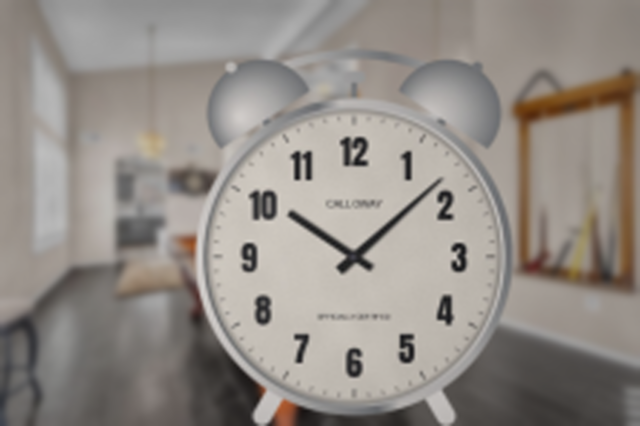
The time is {"hour": 10, "minute": 8}
